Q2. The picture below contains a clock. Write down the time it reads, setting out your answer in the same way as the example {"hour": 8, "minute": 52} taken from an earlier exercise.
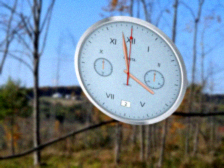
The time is {"hour": 3, "minute": 58}
